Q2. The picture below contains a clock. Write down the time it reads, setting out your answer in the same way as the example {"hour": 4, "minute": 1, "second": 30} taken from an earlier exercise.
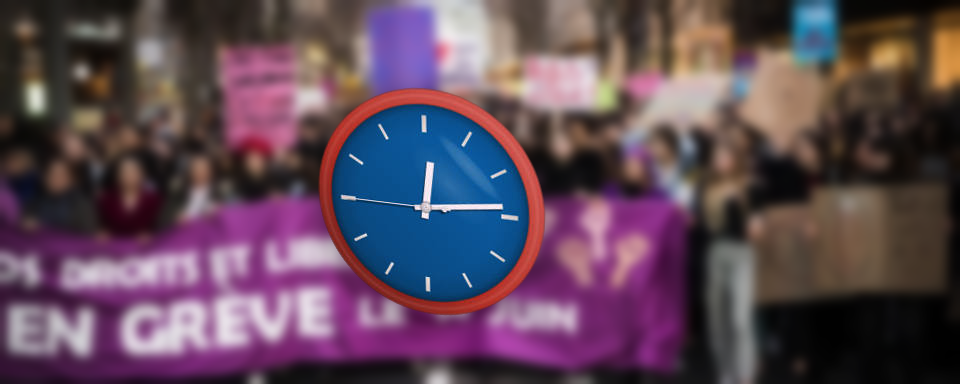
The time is {"hour": 12, "minute": 13, "second": 45}
